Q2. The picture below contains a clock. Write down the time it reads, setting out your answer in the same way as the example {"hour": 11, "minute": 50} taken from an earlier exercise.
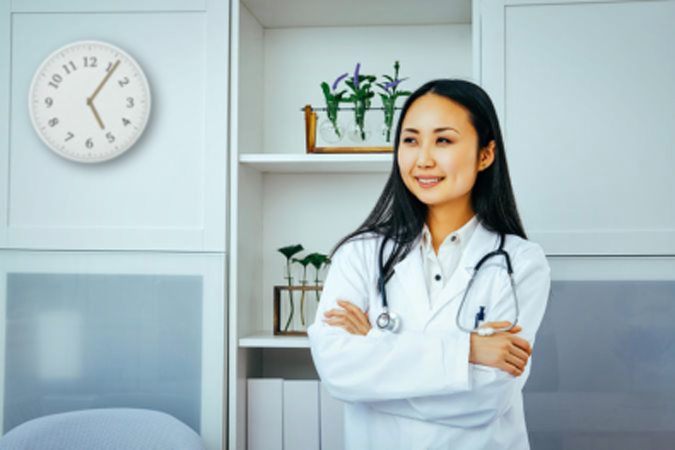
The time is {"hour": 5, "minute": 6}
